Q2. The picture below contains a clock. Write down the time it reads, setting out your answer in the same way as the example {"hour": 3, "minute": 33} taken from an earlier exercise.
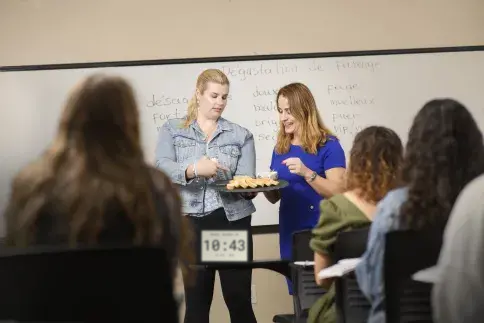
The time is {"hour": 10, "minute": 43}
